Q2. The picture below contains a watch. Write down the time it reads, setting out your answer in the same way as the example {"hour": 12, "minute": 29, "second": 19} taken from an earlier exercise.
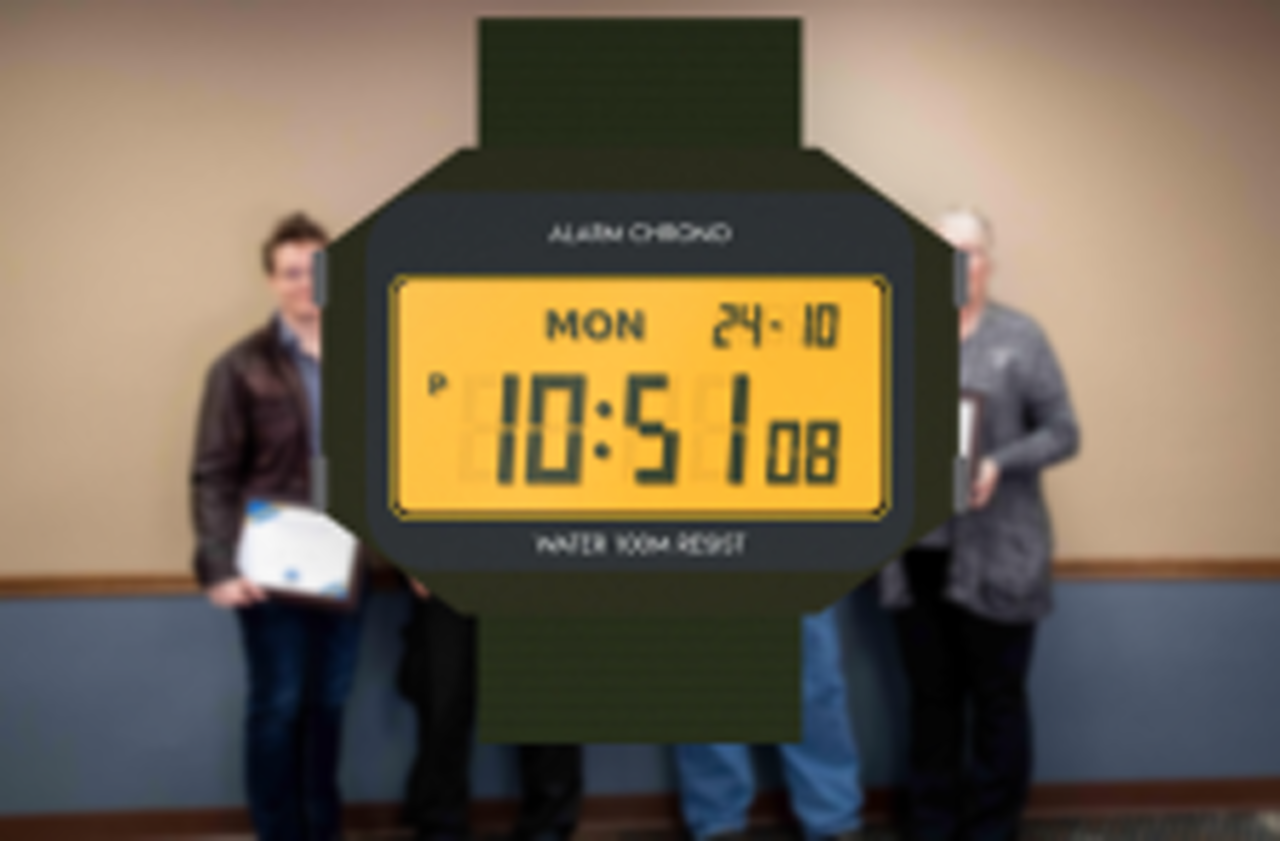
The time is {"hour": 10, "minute": 51, "second": 8}
